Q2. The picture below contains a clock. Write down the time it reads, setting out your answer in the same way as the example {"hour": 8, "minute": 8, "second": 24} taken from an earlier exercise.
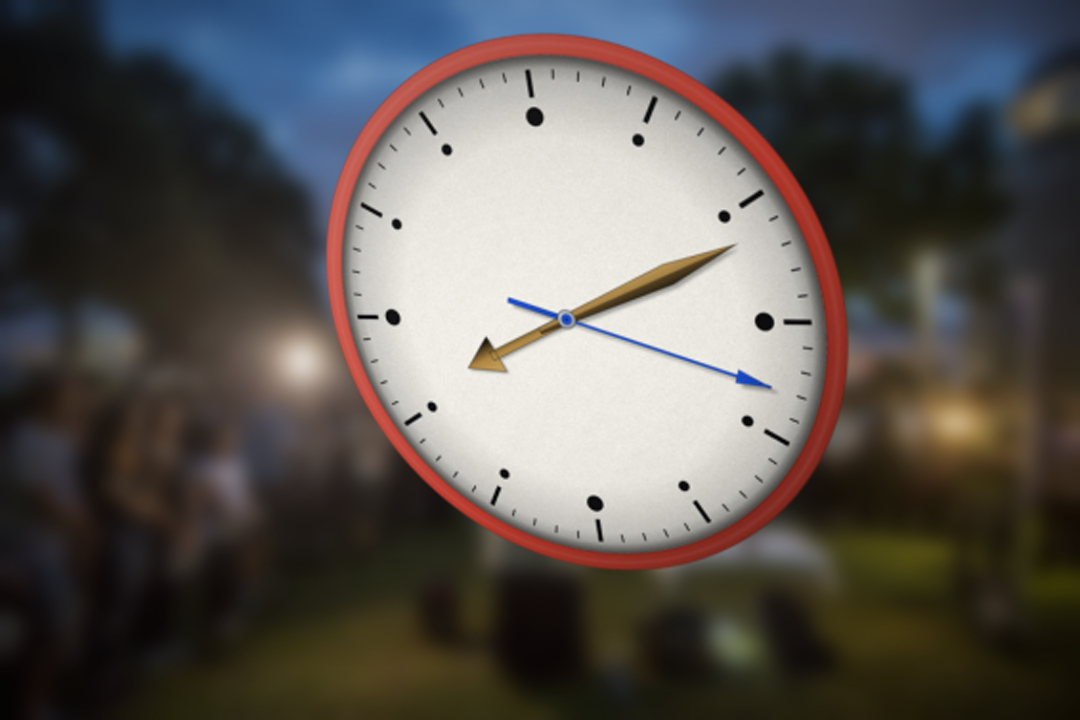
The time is {"hour": 8, "minute": 11, "second": 18}
